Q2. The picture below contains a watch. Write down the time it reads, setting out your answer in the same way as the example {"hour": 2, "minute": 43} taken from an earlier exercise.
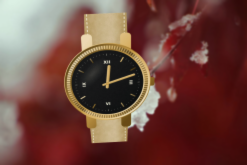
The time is {"hour": 12, "minute": 12}
